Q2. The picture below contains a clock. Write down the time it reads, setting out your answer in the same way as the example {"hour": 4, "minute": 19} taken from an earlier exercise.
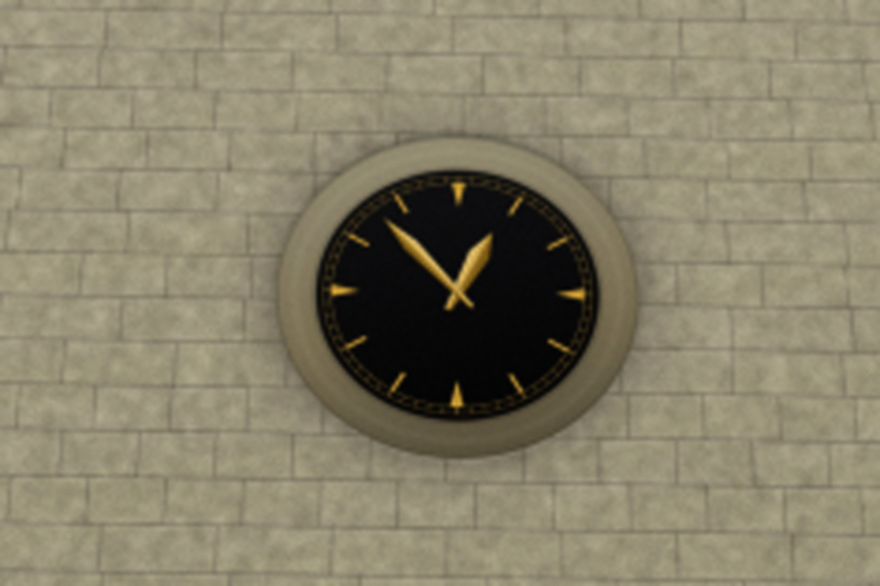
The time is {"hour": 12, "minute": 53}
